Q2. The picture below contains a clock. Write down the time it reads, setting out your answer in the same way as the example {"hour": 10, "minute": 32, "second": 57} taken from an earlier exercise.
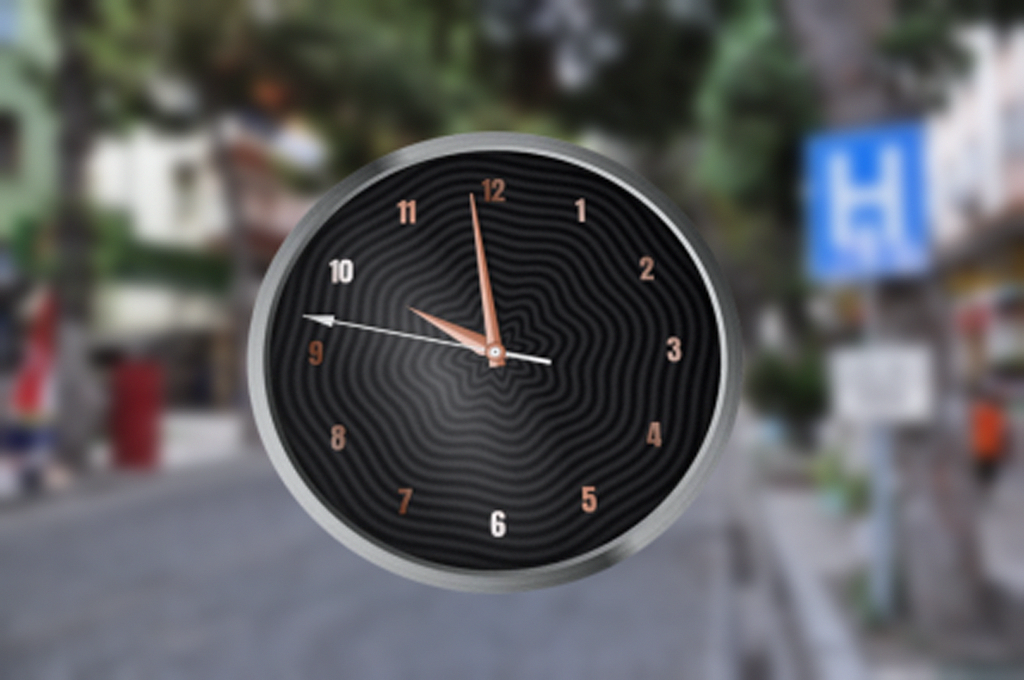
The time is {"hour": 9, "minute": 58, "second": 47}
